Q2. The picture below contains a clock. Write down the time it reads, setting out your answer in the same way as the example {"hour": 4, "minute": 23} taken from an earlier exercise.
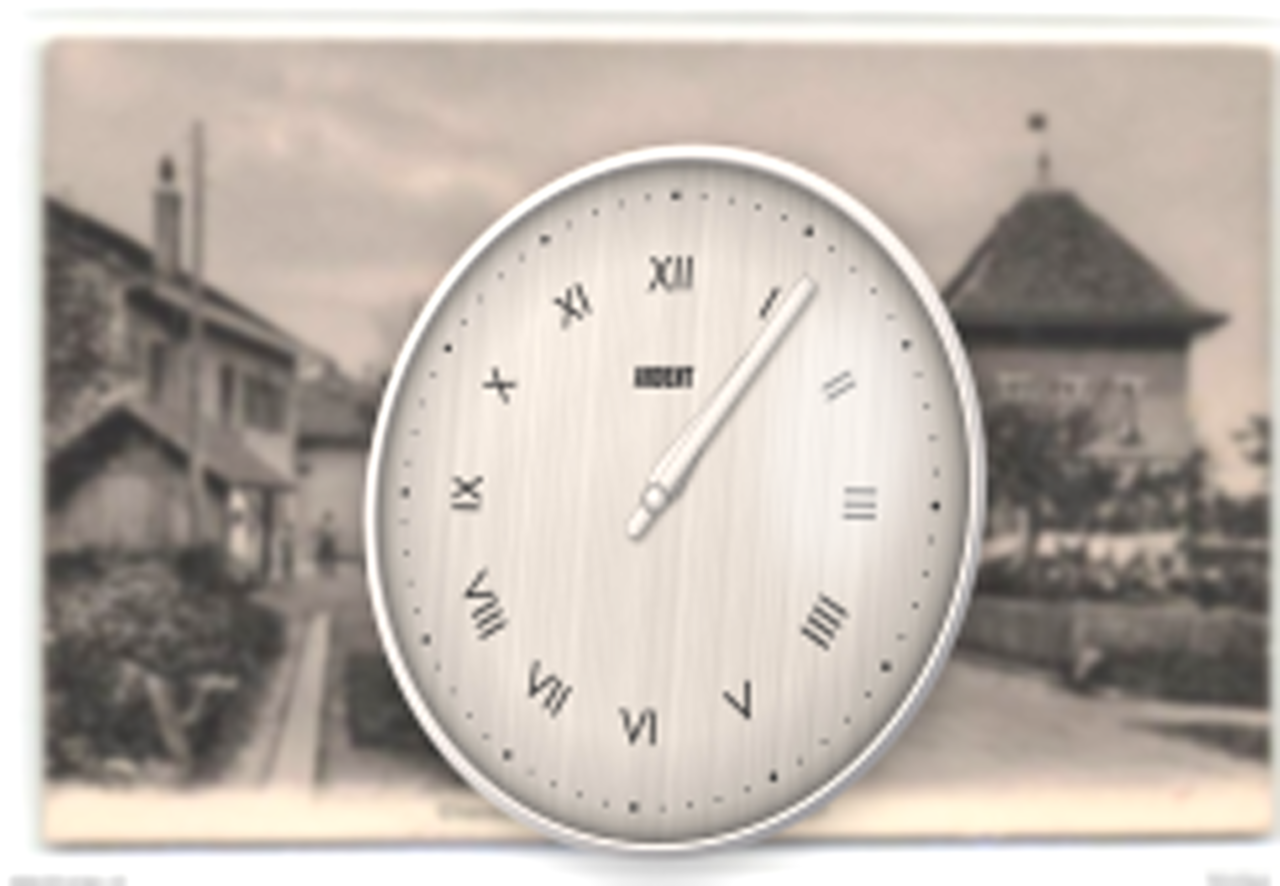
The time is {"hour": 1, "minute": 6}
